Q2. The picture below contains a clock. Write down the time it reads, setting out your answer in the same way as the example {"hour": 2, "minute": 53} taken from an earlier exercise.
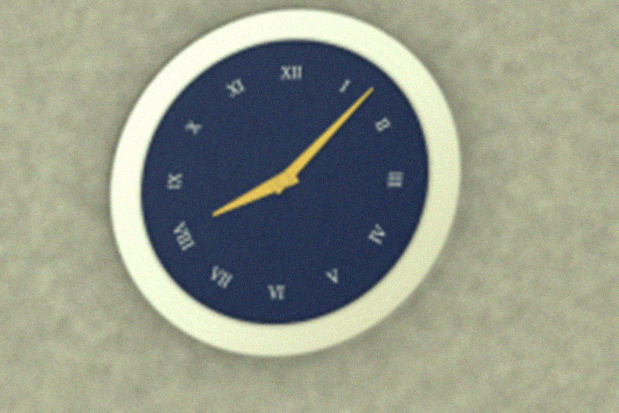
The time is {"hour": 8, "minute": 7}
